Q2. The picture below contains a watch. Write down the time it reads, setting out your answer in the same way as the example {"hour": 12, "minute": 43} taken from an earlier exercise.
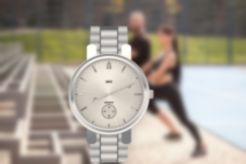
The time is {"hour": 8, "minute": 11}
